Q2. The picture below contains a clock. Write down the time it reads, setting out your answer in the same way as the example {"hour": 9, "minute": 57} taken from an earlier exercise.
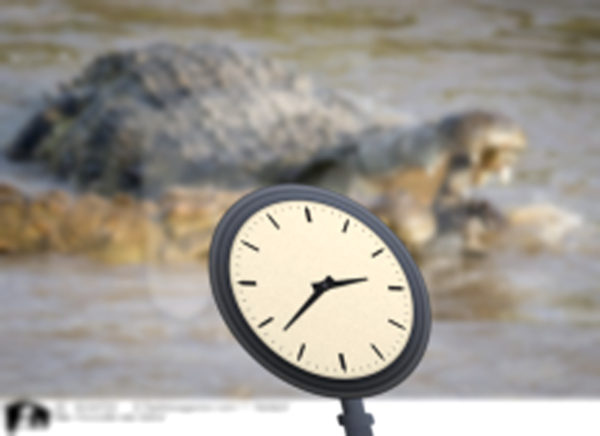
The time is {"hour": 2, "minute": 38}
